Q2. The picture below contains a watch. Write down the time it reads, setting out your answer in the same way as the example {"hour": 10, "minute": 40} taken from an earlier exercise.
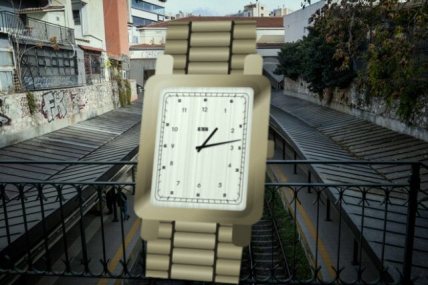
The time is {"hour": 1, "minute": 13}
